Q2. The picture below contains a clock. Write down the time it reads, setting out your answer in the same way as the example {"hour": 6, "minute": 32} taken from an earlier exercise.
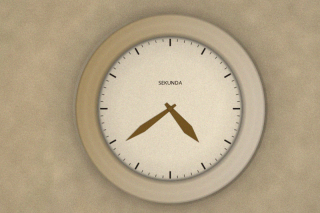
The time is {"hour": 4, "minute": 39}
